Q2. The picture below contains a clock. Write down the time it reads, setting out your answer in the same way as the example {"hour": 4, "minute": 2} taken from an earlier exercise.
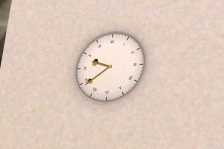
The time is {"hour": 9, "minute": 39}
